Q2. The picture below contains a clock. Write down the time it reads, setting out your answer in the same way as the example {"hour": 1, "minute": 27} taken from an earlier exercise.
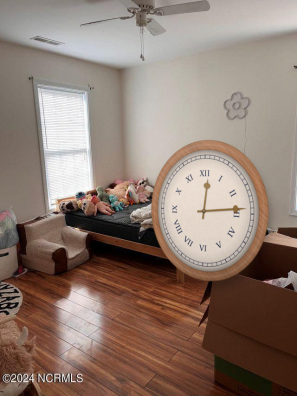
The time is {"hour": 12, "minute": 14}
